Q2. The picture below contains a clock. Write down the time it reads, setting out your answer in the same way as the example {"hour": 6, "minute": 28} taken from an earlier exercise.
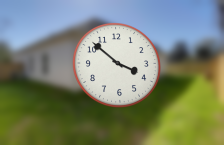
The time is {"hour": 3, "minute": 52}
